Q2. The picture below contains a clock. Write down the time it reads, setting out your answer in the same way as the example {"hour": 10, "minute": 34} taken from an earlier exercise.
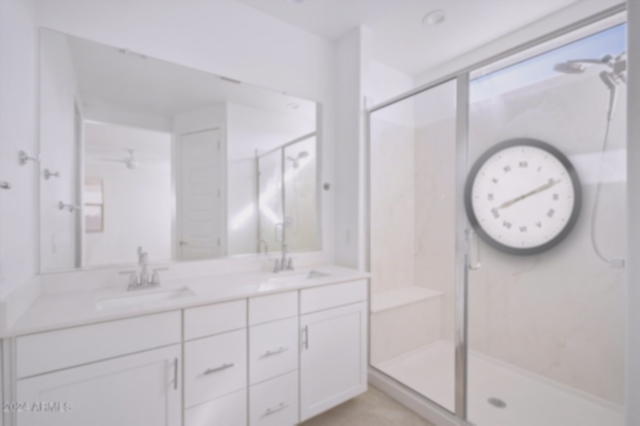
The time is {"hour": 8, "minute": 11}
